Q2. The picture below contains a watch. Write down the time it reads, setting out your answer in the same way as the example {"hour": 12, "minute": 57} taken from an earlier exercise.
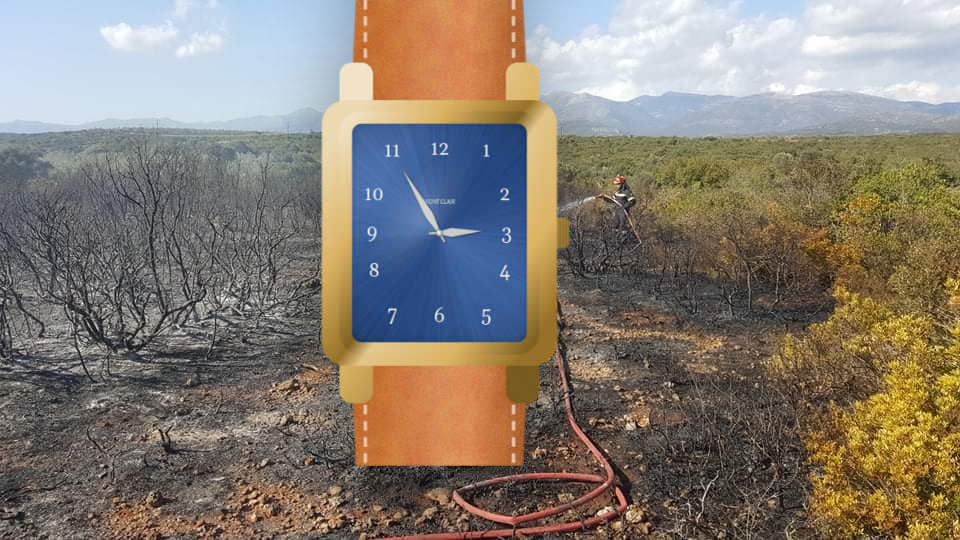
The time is {"hour": 2, "minute": 55}
